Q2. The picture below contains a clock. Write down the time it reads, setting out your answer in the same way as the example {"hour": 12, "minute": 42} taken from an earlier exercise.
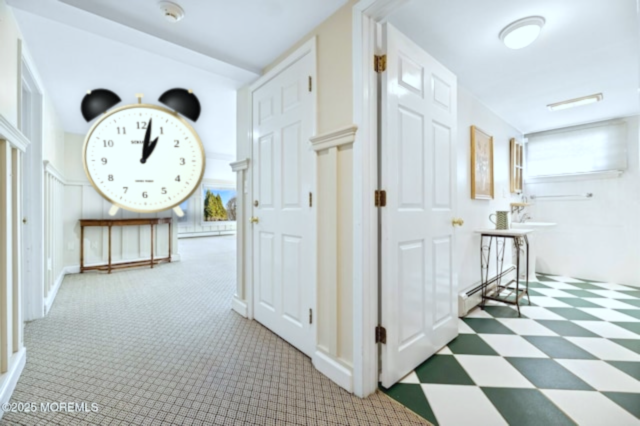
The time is {"hour": 1, "minute": 2}
